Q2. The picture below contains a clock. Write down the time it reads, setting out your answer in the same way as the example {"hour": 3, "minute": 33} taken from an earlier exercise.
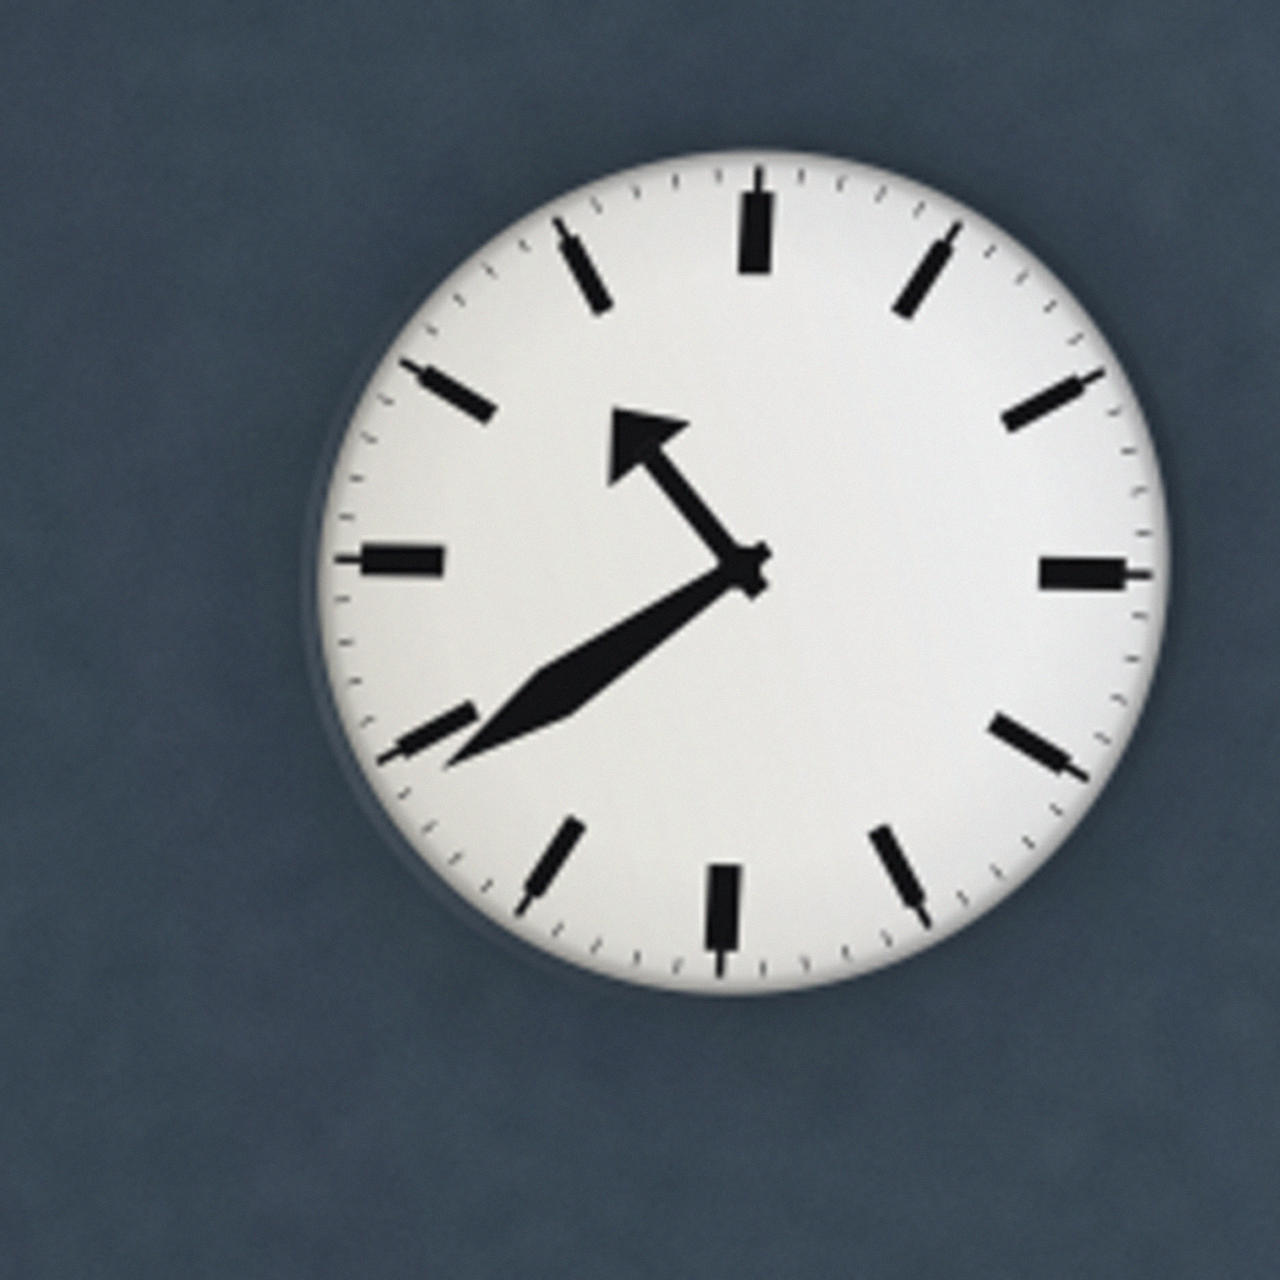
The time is {"hour": 10, "minute": 39}
